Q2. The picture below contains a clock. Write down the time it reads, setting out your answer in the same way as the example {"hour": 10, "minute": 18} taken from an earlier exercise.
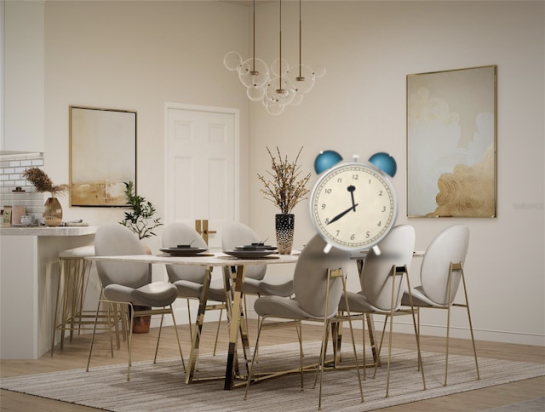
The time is {"hour": 11, "minute": 39}
